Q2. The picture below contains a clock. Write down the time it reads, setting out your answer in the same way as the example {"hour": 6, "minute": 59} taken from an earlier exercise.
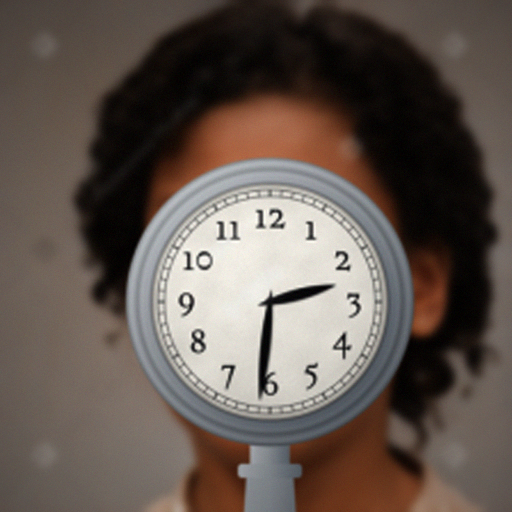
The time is {"hour": 2, "minute": 31}
